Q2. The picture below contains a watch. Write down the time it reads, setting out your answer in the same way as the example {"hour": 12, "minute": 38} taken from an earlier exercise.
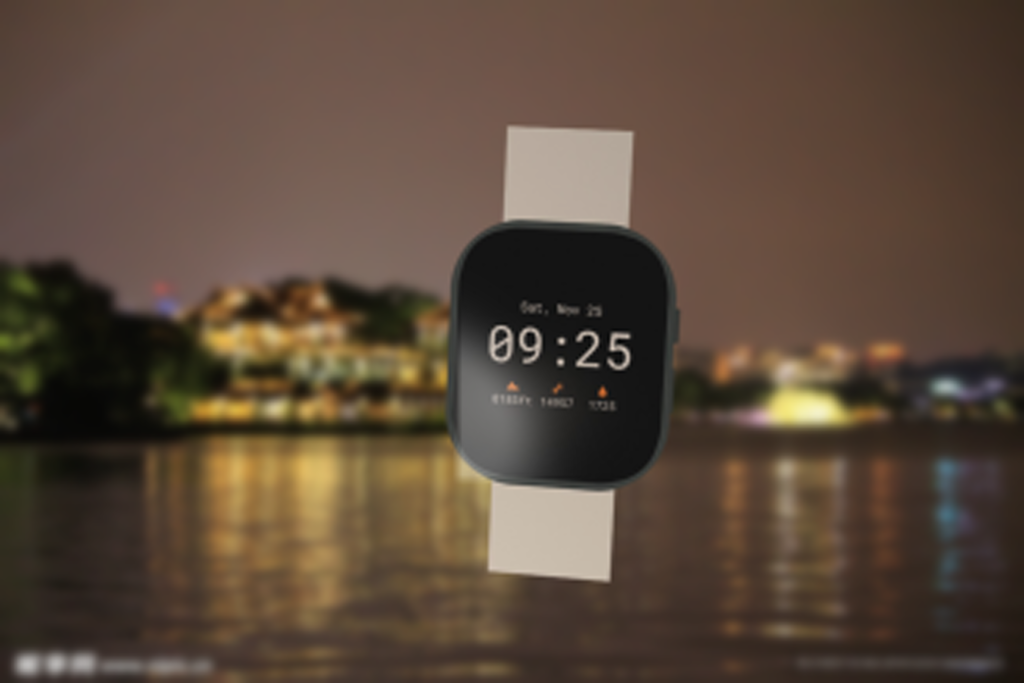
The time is {"hour": 9, "minute": 25}
